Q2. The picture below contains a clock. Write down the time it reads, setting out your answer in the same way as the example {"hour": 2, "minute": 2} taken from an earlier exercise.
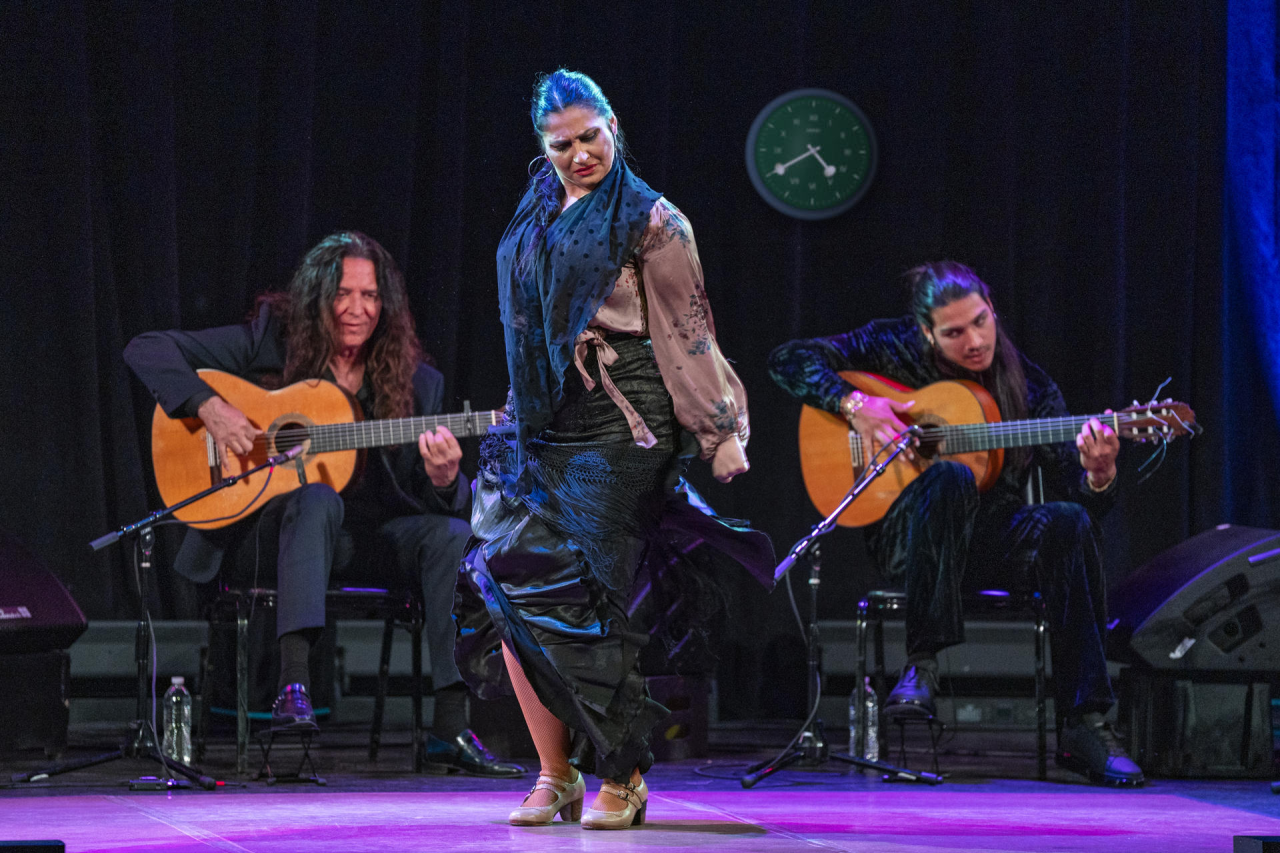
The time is {"hour": 4, "minute": 40}
